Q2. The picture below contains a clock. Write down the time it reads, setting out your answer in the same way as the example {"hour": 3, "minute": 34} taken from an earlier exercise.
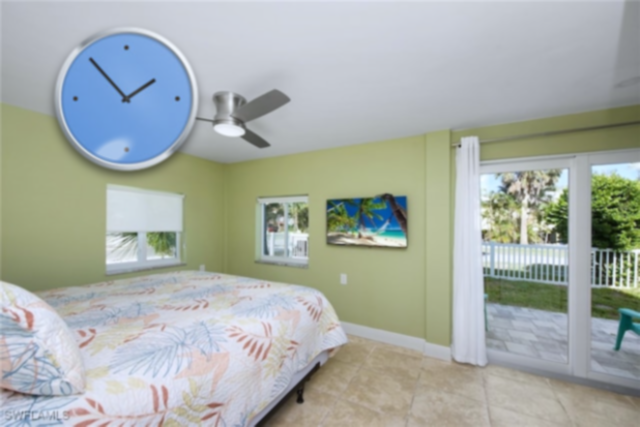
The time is {"hour": 1, "minute": 53}
